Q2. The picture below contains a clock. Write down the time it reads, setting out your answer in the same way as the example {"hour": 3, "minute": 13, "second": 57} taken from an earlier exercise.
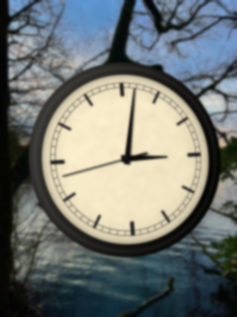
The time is {"hour": 3, "minute": 1, "second": 43}
